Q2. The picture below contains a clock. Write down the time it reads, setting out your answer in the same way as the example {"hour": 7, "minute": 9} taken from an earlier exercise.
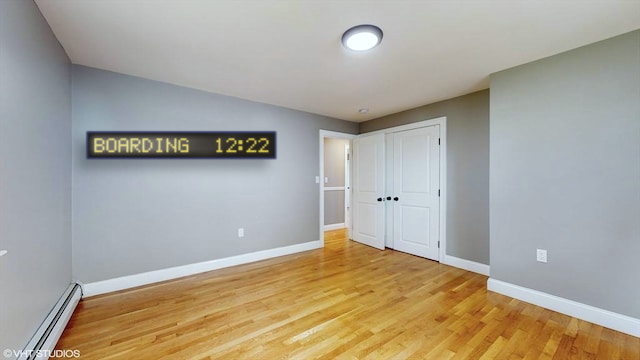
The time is {"hour": 12, "minute": 22}
